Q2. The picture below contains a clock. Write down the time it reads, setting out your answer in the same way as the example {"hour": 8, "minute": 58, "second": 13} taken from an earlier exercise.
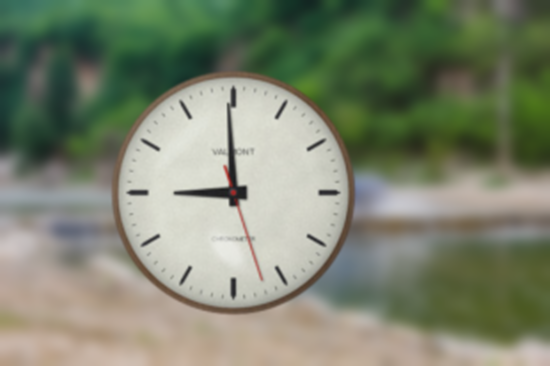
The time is {"hour": 8, "minute": 59, "second": 27}
